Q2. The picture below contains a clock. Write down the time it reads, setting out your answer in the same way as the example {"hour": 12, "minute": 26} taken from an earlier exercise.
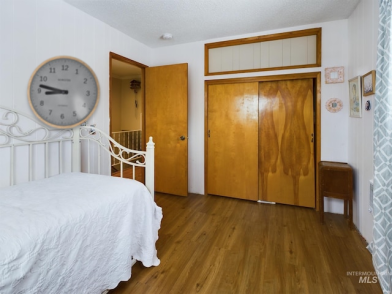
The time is {"hour": 8, "minute": 47}
